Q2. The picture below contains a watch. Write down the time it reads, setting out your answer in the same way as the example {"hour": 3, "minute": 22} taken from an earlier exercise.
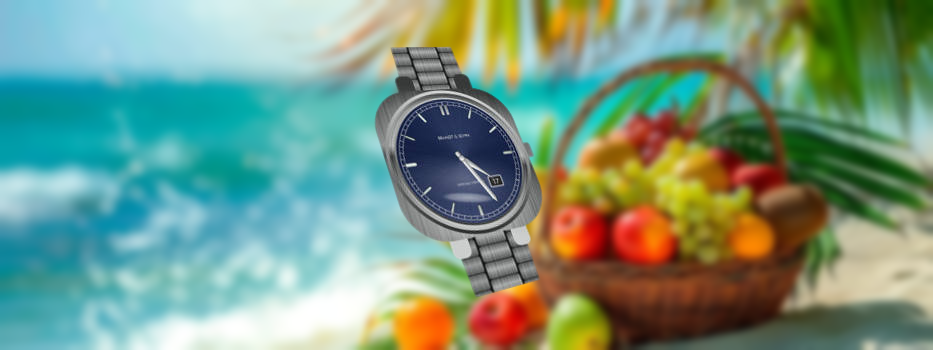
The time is {"hour": 4, "minute": 26}
